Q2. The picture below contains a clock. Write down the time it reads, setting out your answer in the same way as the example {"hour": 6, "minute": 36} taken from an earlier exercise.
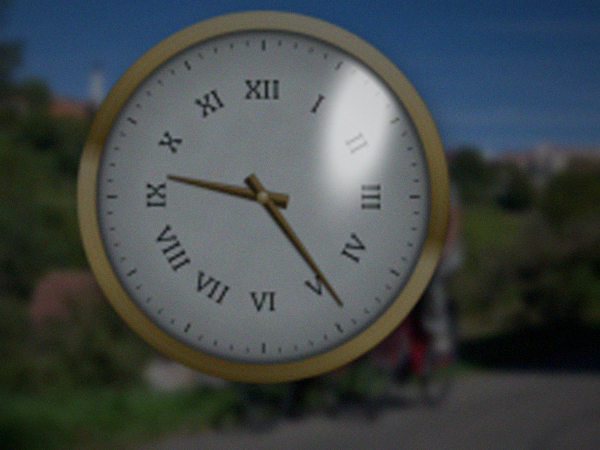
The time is {"hour": 9, "minute": 24}
